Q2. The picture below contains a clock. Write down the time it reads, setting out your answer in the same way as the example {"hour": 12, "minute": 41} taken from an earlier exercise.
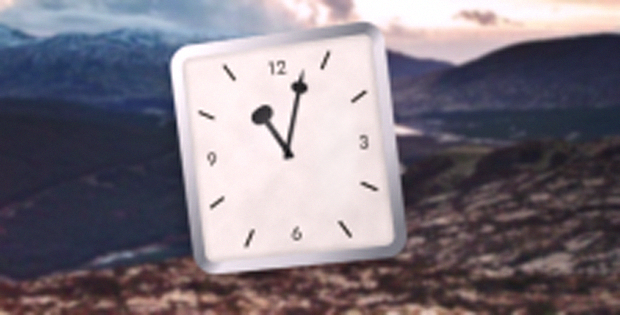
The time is {"hour": 11, "minute": 3}
